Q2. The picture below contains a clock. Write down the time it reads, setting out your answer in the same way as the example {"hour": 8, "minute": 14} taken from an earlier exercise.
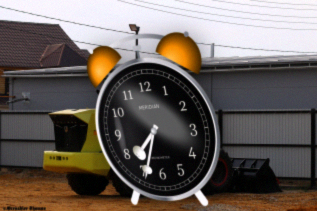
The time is {"hour": 7, "minute": 34}
